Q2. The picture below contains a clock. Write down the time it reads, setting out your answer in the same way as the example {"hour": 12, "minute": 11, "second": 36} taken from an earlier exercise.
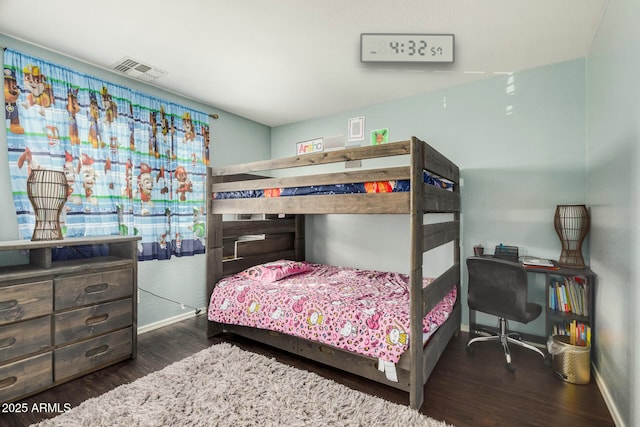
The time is {"hour": 4, "minute": 32, "second": 57}
